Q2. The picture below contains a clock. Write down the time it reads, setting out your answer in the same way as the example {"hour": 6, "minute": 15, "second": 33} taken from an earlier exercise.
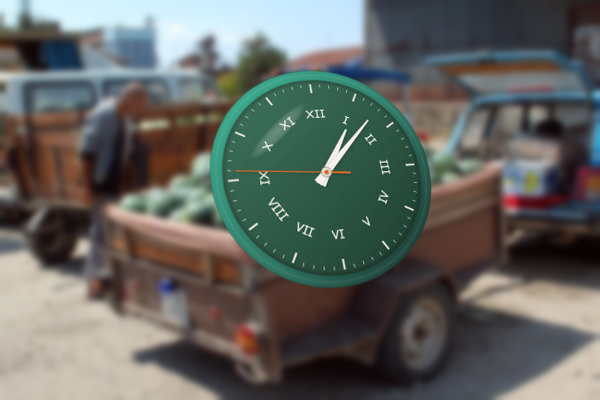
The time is {"hour": 1, "minute": 7, "second": 46}
